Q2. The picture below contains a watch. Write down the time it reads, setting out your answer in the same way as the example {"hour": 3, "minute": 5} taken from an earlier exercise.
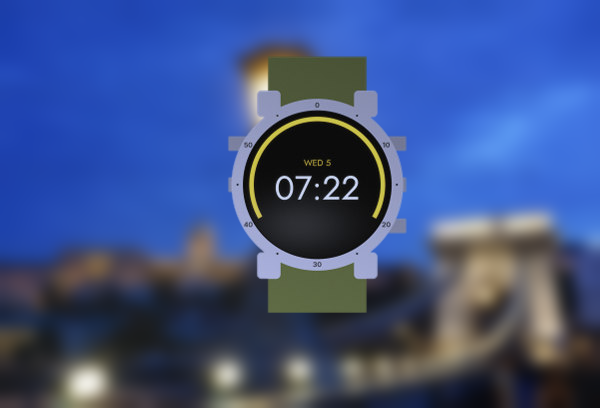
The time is {"hour": 7, "minute": 22}
